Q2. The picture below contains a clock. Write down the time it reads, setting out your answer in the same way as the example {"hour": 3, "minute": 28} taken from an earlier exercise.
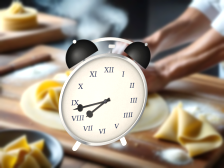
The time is {"hour": 7, "minute": 43}
